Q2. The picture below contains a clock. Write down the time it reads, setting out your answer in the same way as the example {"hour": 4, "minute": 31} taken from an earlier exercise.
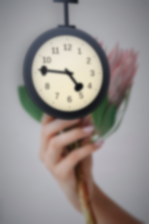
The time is {"hour": 4, "minute": 46}
